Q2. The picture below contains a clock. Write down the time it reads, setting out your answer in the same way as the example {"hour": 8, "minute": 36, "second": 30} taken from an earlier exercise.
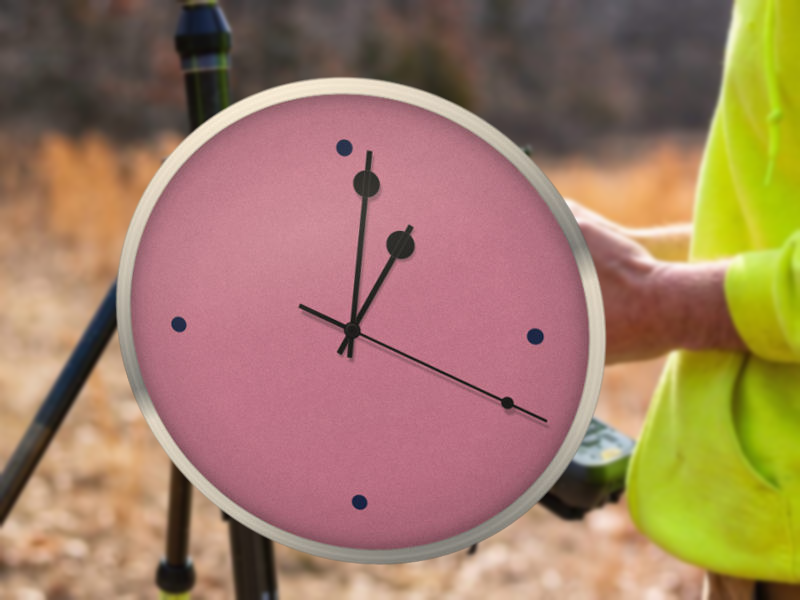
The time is {"hour": 1, "minute": 1, "second": 19}
